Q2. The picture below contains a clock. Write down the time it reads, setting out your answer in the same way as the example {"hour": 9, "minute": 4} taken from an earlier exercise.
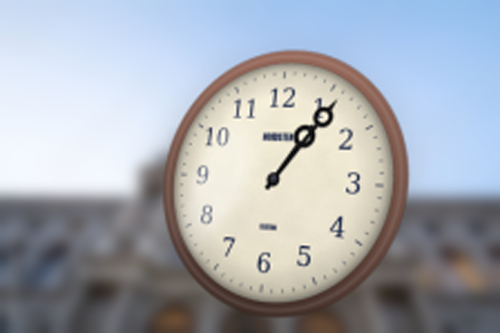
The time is {"hour": 1, "minute": 6}
